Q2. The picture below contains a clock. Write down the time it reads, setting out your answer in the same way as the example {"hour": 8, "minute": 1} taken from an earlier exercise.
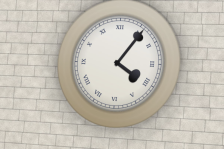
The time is {"hour": 4, "minute": 6}
